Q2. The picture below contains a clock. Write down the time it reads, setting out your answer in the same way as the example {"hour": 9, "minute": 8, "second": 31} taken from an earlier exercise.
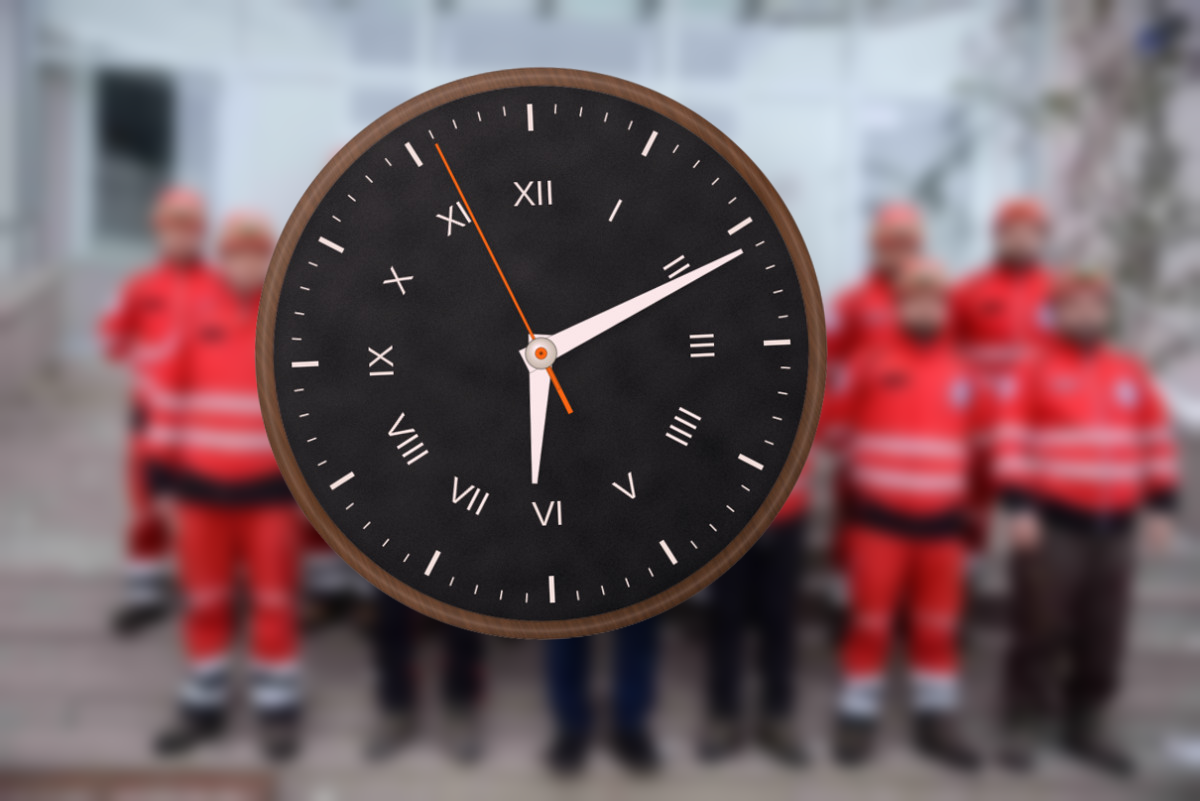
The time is {"hour": 6, "minute": 10, "second": 56}
